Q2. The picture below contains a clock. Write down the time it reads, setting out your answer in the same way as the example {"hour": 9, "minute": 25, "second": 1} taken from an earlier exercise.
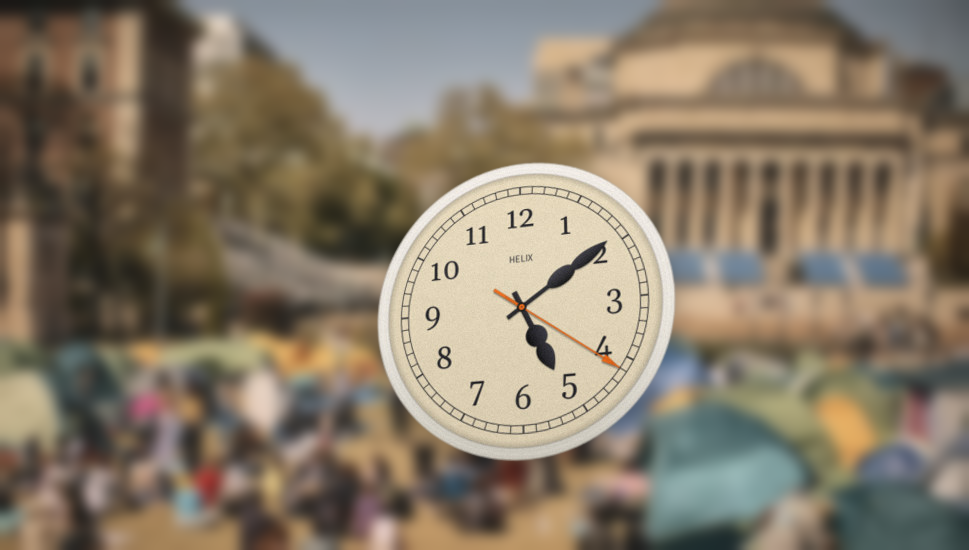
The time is {"hour": 5, "minute": 9, "second": 21}
